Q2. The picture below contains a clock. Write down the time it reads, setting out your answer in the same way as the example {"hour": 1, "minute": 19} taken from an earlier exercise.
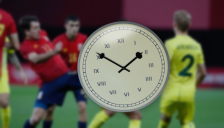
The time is {"hour": 1, "minute": 51}
